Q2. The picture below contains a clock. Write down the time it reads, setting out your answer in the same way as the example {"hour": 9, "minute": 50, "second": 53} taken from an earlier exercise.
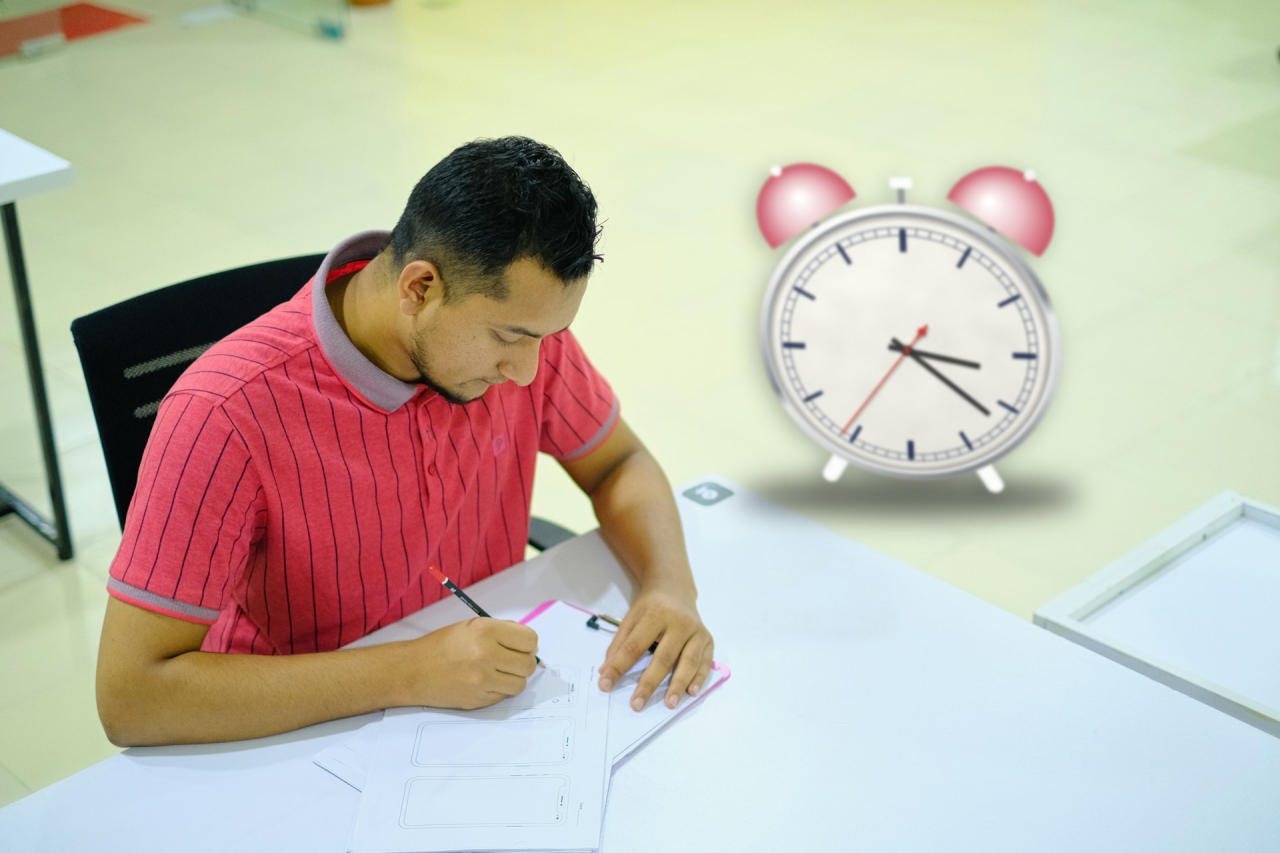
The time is {"hour": 3, "minute": 21, "second": 36}
